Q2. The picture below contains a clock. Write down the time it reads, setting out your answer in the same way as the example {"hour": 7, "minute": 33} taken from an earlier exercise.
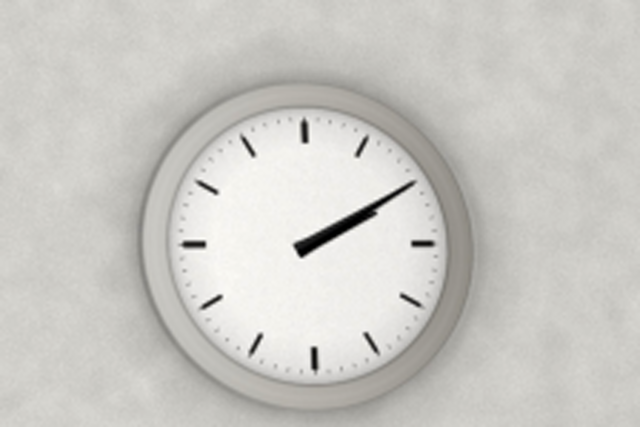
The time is {"hour": 2, "minute": 10}
